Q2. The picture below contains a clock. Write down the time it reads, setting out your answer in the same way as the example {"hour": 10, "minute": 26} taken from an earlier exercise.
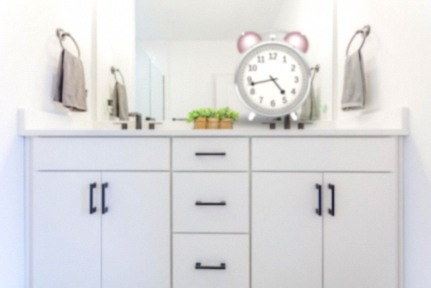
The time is {"hour": 4, "minute": 43}
